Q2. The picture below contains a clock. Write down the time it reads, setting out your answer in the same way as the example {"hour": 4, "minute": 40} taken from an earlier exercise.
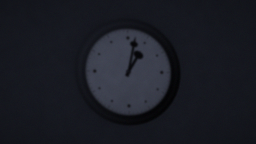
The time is {"hour": 1, "minute": 2}
